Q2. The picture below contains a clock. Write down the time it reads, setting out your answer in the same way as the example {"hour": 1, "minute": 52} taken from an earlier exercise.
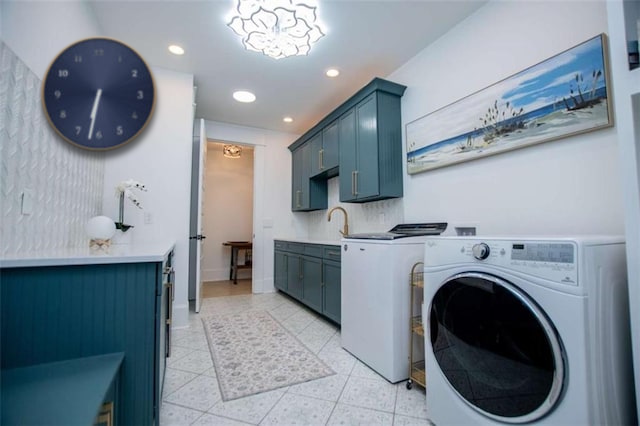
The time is {"hour": 6, "minute": 32}
